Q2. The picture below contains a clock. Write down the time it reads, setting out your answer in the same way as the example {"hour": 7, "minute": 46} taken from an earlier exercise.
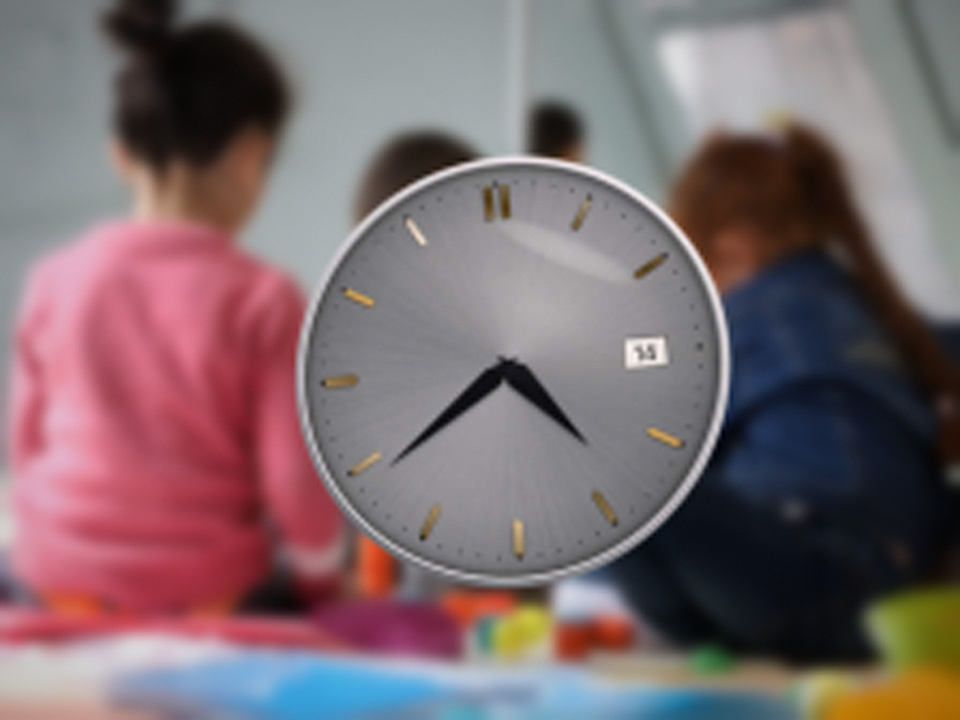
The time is {"hour": 4, "minute": 39}
